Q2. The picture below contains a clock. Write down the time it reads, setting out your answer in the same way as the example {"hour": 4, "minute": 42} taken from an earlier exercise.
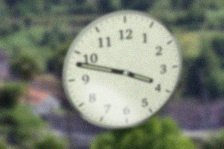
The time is {"hour": 3, "minute": 48}
